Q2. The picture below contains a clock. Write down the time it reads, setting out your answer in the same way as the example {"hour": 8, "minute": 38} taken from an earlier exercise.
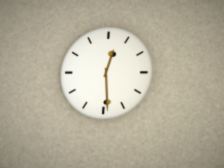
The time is {"hour": 12, "minute": 29}
